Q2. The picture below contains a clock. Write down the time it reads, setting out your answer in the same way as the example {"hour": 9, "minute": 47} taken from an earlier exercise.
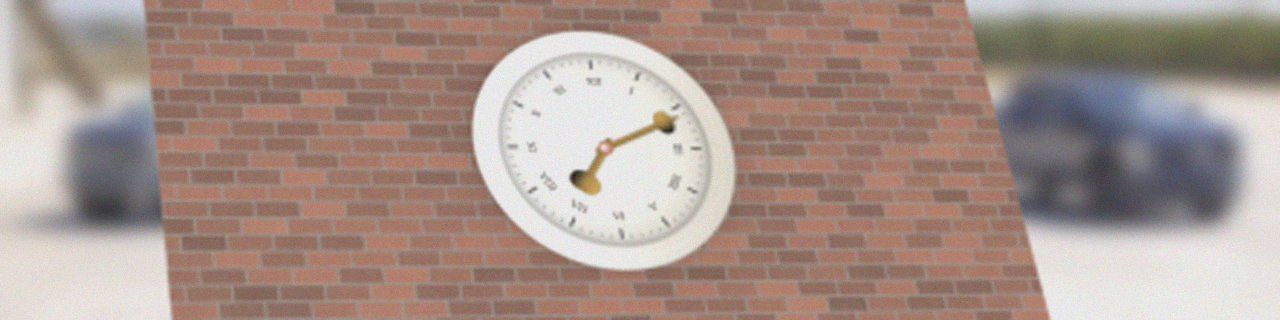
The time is {"hour": 7, "minute": 11}
